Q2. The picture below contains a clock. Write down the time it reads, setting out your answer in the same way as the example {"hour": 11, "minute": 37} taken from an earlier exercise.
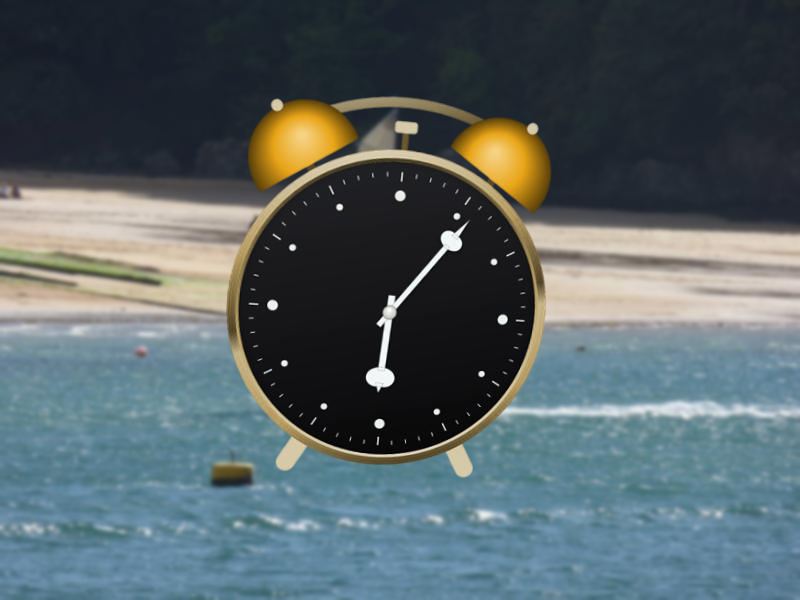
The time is {"hour": 6, "minute": 6}
